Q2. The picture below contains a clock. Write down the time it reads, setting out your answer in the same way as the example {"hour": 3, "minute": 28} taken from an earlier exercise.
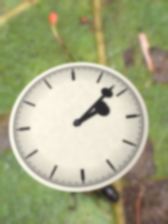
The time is {"hour": 2, "minute": 8}
